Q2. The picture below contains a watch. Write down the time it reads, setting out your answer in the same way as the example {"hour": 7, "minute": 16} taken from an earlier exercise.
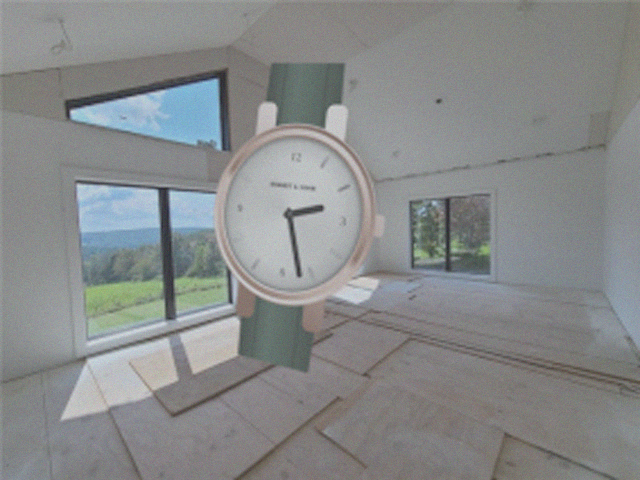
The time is {"hour": 2, "minute": 27}
